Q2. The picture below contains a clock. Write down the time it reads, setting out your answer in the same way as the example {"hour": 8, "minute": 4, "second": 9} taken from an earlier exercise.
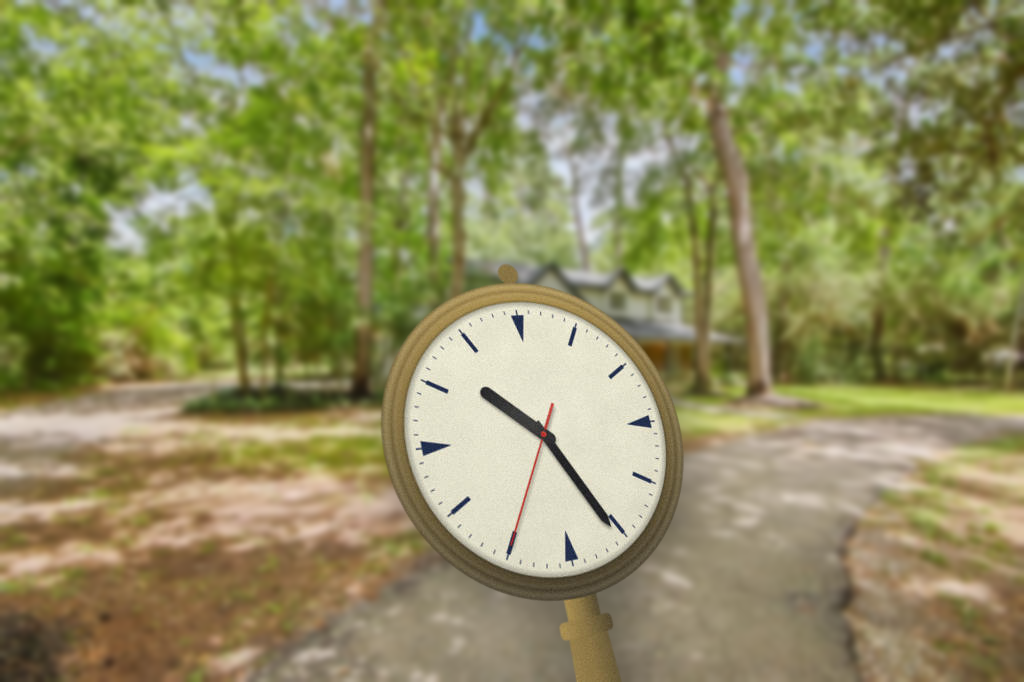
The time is {"hour": 10, "minute": 25, "second": 35}
